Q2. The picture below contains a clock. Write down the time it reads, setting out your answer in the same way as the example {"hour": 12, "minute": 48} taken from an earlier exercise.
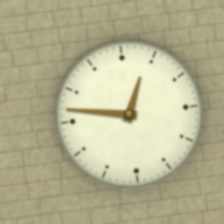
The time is {"hour": 12, "minute": 47}
